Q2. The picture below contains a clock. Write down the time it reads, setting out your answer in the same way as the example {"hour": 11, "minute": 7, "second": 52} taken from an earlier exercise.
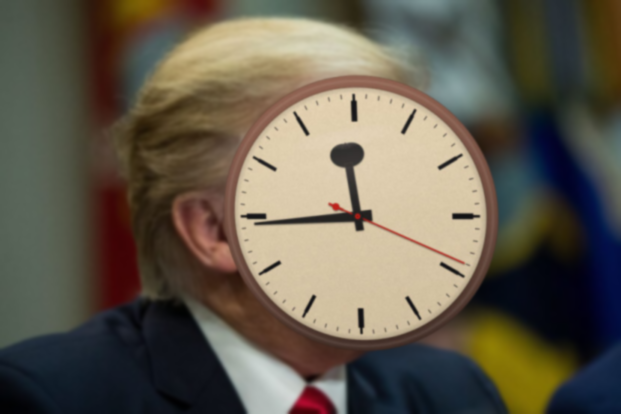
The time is {"hour": 11, "minute": 44, "second": 19}
